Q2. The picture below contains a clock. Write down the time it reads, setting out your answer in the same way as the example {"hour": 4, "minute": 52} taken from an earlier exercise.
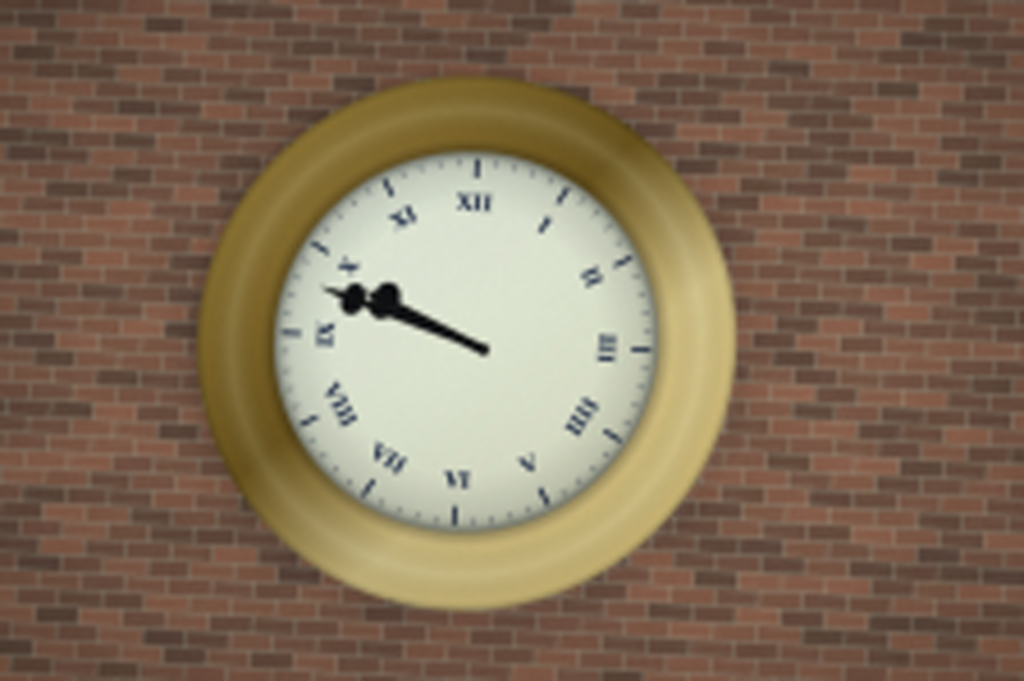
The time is {"hour": 9, "minute": 48}
